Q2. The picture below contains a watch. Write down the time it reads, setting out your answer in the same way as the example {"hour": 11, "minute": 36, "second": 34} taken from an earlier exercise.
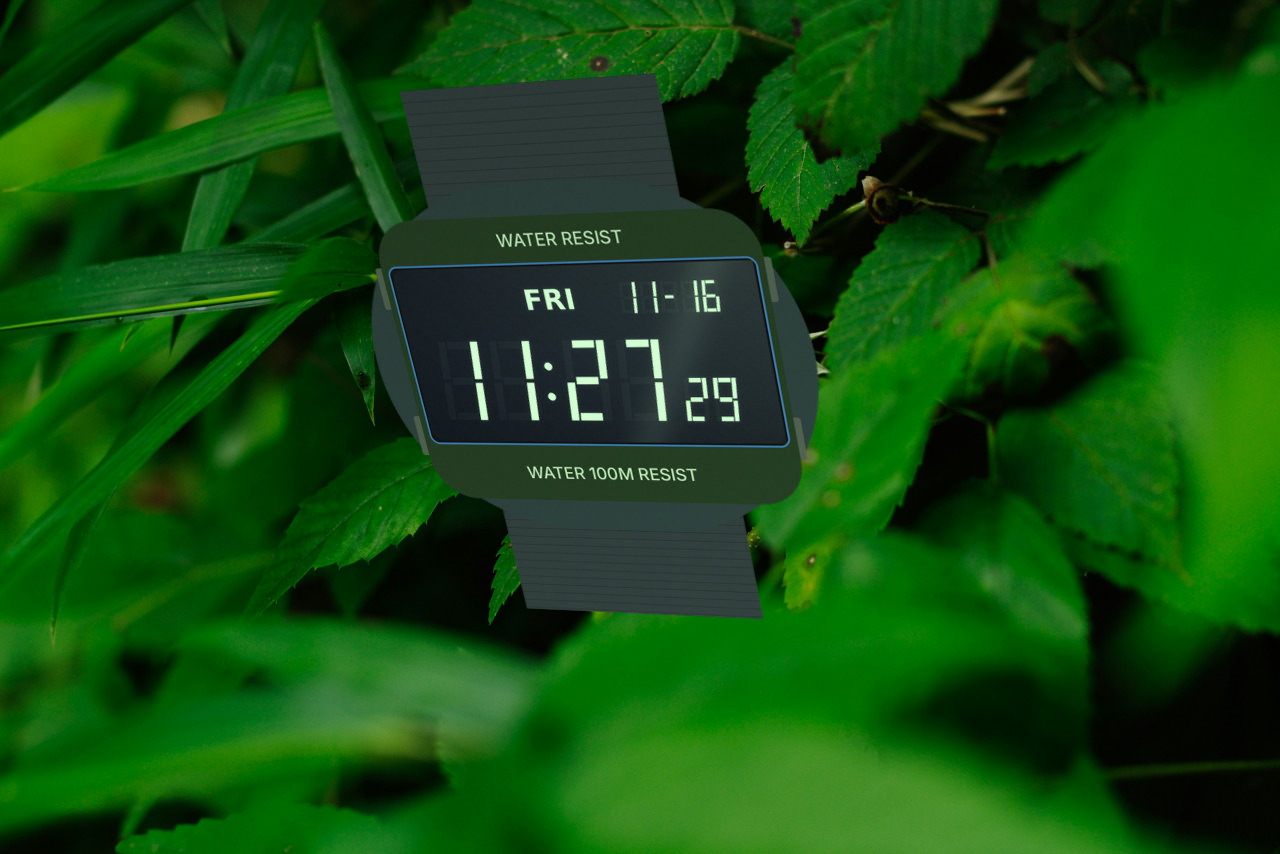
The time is {"hour": 11, "minute": 27, "second": 29}
